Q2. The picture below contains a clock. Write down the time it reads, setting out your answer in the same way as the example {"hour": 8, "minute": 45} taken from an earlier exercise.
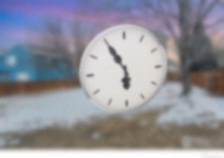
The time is {"hour": 5, "minute": 55}
